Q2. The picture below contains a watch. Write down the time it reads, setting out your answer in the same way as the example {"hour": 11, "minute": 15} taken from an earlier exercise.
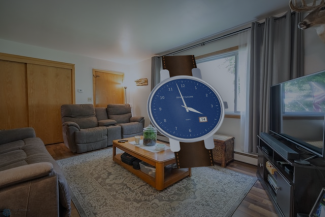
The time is {"hour": 3, "minute": 58}
